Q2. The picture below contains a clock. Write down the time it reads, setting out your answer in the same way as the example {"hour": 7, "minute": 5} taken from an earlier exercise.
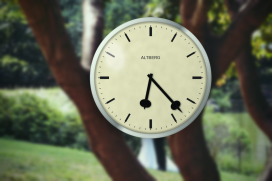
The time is {"hour": 6, "minute": 23}
